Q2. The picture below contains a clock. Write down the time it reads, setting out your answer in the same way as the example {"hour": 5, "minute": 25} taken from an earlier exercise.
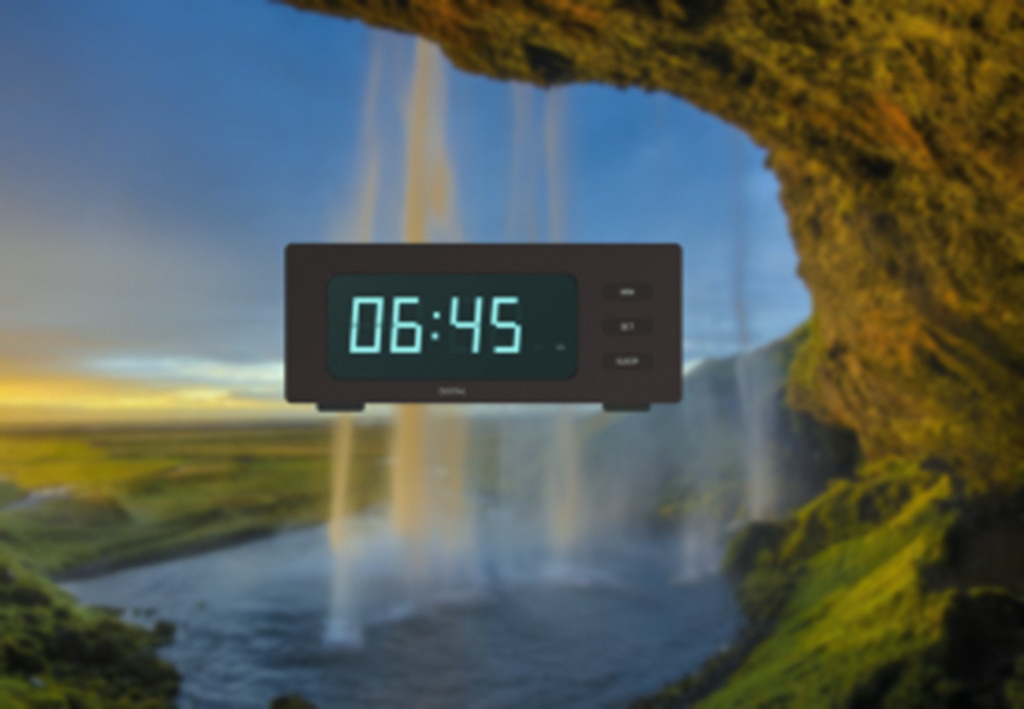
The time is {"hour": 6, "minute": 45}
